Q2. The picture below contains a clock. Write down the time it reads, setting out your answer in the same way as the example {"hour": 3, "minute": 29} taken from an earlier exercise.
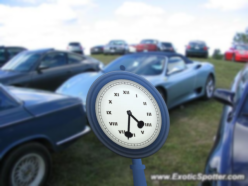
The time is {"hour": 4, "minute": 32}
